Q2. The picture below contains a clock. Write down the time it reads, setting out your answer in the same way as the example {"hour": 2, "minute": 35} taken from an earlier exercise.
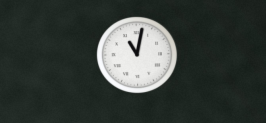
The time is {"hour": 11, "minute": 2}
